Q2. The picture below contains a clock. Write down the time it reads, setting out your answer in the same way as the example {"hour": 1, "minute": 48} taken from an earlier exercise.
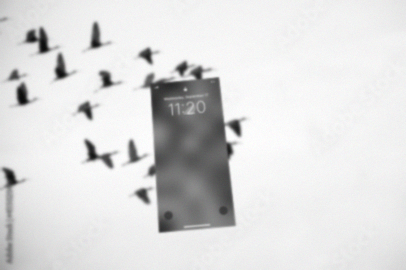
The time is {"hour": 11, "minute": 20}
